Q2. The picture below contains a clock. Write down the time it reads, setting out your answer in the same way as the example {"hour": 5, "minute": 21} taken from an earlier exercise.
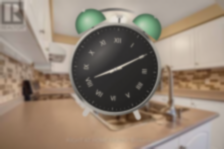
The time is {"hour": 8, "minute": 10}
